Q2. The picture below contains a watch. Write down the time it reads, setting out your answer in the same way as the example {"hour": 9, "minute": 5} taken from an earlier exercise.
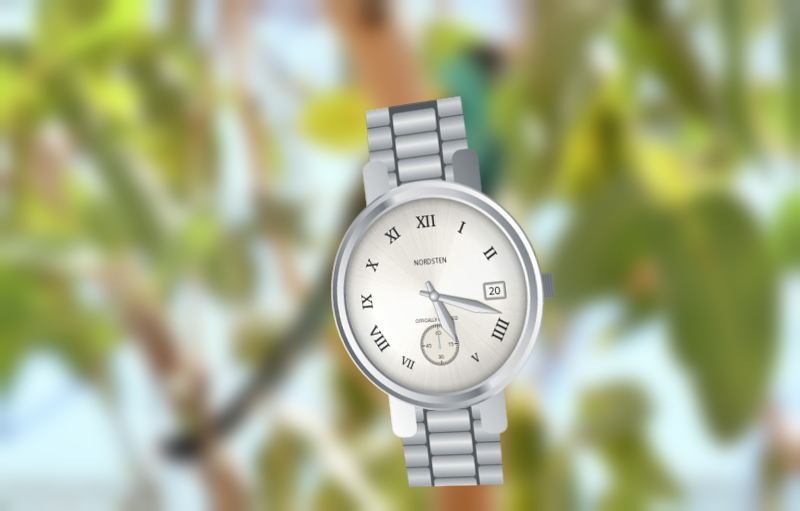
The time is {"hour": 5, "minute": 18}
